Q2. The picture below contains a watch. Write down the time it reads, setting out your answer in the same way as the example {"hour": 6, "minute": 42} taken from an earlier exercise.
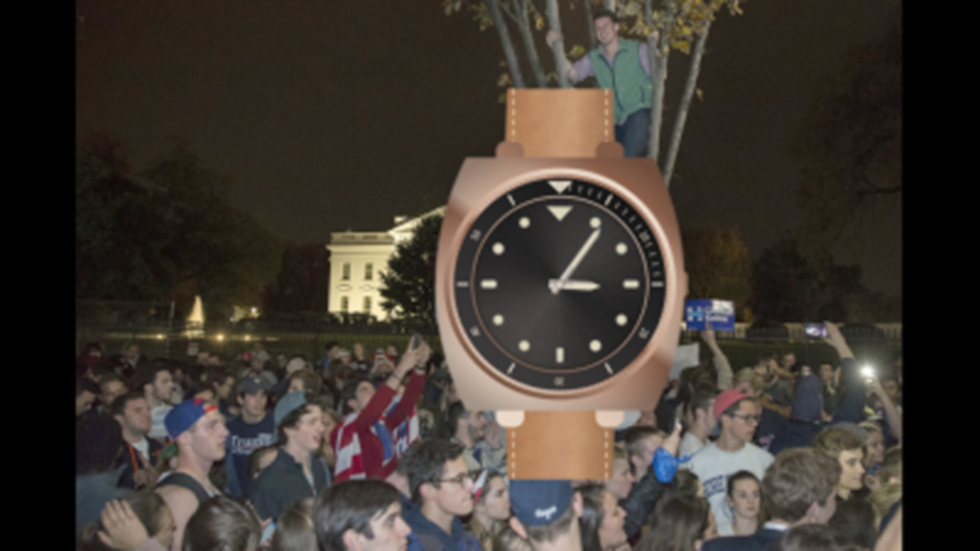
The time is {"hour": 3, "minute": 6}
